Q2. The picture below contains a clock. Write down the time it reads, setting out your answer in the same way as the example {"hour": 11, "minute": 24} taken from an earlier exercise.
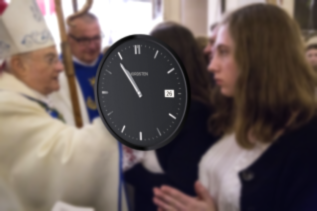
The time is {"hour": 10, "minute": 54}
